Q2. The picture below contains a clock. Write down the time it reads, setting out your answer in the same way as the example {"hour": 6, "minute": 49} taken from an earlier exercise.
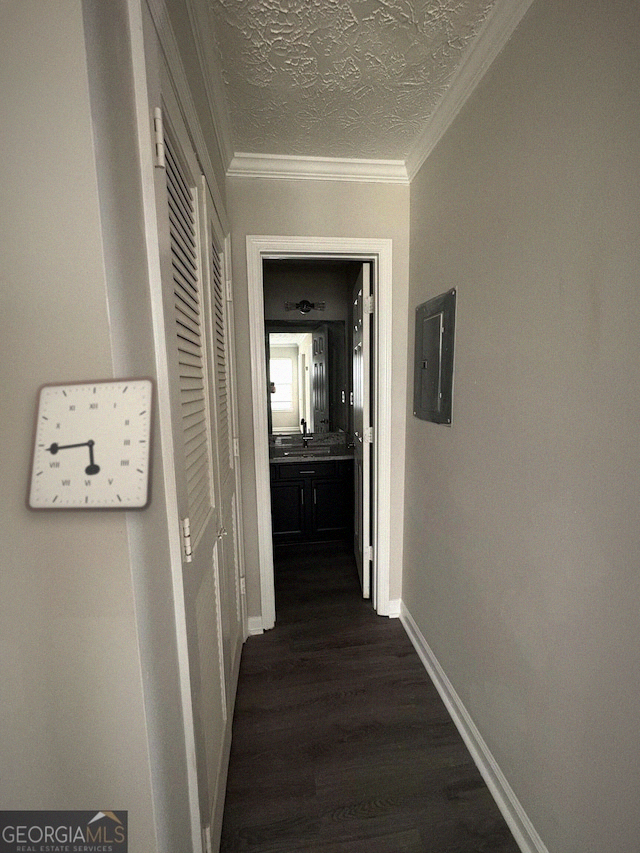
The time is {"hour": 5, "minute": 44}
